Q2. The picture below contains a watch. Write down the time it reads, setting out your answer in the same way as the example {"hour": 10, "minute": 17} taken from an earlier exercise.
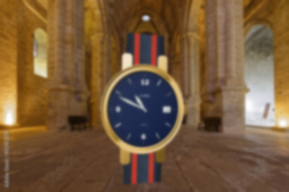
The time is {"hour": 10, "minute": 49}
